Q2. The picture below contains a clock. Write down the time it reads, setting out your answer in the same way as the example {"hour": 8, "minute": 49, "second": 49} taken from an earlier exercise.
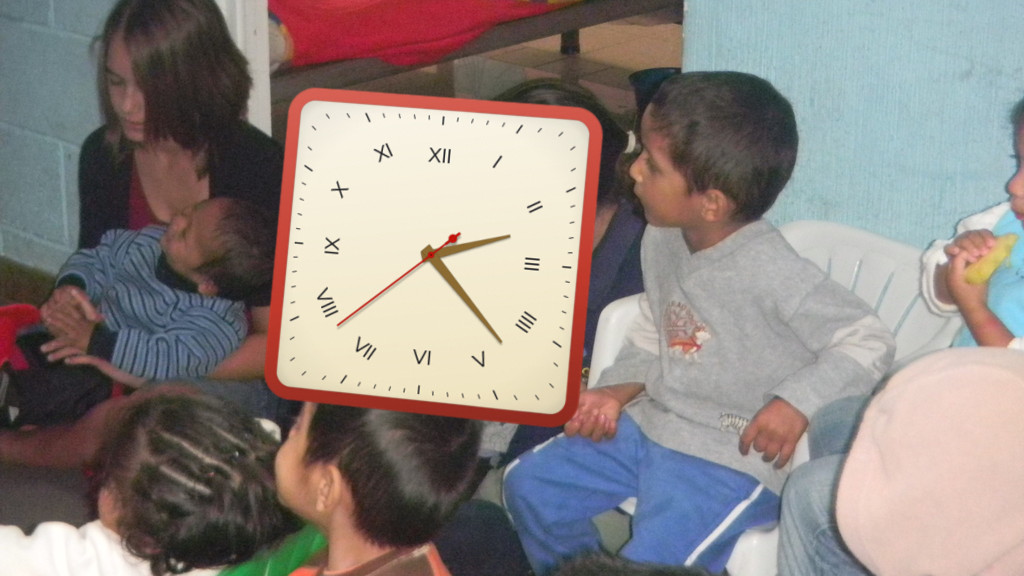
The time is {"hour": 2, "minute": 22, "second": 38}
